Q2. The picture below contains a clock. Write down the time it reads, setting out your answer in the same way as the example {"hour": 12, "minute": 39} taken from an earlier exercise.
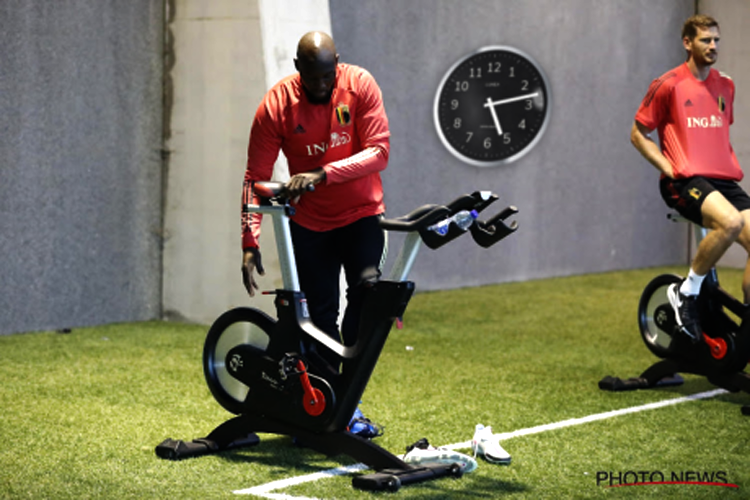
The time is {"hour": 5, "minute": 13}
